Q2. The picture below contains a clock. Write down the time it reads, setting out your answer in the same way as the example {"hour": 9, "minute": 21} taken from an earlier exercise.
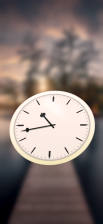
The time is {"hour": 10, "minute": 43}
